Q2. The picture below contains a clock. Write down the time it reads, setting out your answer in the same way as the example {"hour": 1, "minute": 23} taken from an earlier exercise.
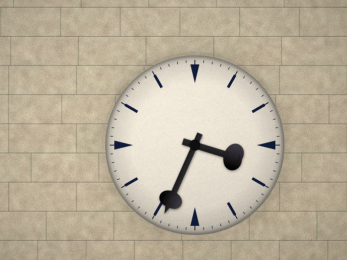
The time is {"hour": 3, "minute": 34}
